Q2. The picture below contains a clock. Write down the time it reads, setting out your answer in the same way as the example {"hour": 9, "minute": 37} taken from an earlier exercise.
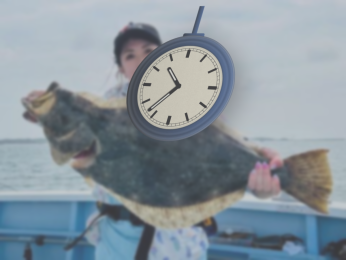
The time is {"hour": 10, "minute": 37}
